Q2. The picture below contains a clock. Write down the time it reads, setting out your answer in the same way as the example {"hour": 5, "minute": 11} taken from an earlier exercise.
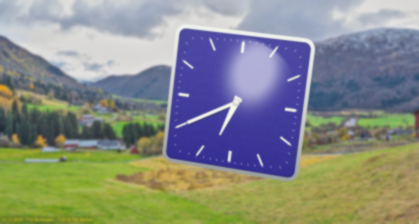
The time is {"hour": 6, "minute": 40}
